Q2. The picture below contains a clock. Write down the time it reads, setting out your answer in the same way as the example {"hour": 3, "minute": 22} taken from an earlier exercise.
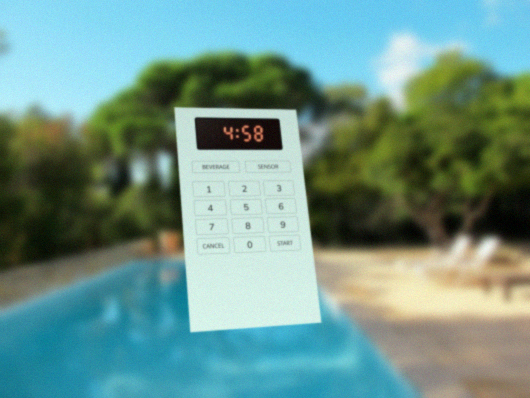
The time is {"hour": 4, "minute": 58}
